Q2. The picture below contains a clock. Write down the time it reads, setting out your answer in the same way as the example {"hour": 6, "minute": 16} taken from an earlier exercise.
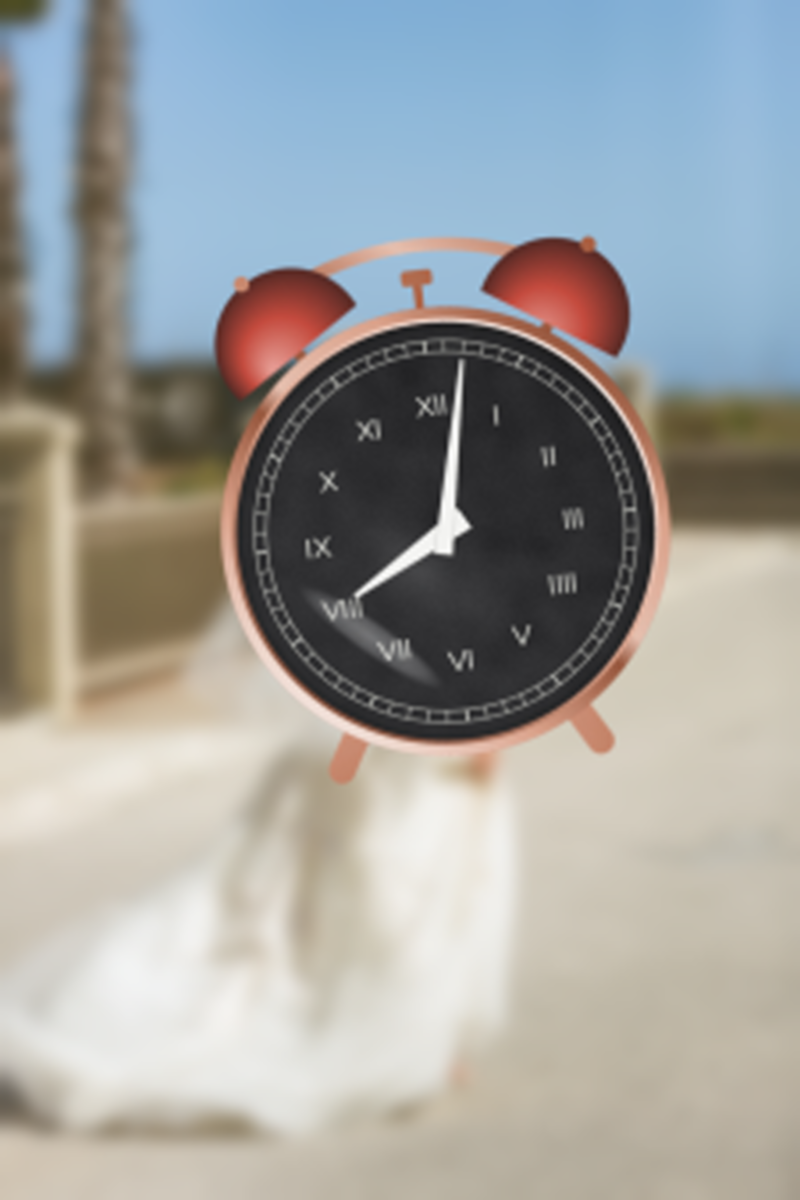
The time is {"hour": 8, "minute": 2}
